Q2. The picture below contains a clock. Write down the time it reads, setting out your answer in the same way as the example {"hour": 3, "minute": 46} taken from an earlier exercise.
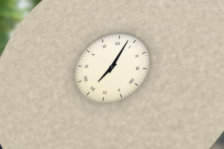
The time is {"hour": 7, "minute": 3}
